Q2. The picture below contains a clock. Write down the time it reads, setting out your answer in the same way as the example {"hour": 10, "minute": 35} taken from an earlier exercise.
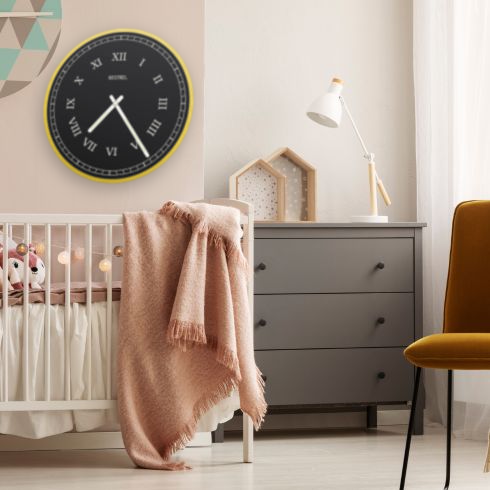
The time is {"hour": 7, "minute": 24}
